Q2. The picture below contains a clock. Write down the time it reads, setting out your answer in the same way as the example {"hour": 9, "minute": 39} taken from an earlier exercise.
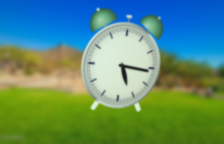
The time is {"hour": 5, "minute": 16}
